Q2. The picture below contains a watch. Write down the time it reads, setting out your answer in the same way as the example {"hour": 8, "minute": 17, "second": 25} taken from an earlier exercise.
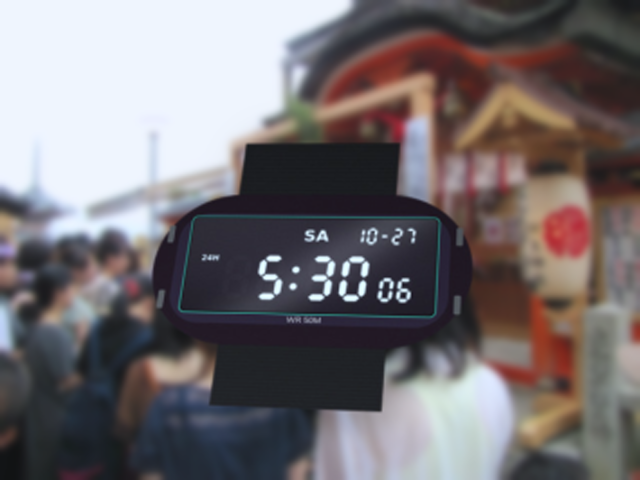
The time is {"hour": 5, "minute": 30, "second": 6}
